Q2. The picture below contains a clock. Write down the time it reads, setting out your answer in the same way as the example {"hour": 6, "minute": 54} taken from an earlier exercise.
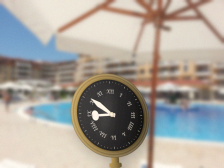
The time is {"hour": 8, "minute": 51}
